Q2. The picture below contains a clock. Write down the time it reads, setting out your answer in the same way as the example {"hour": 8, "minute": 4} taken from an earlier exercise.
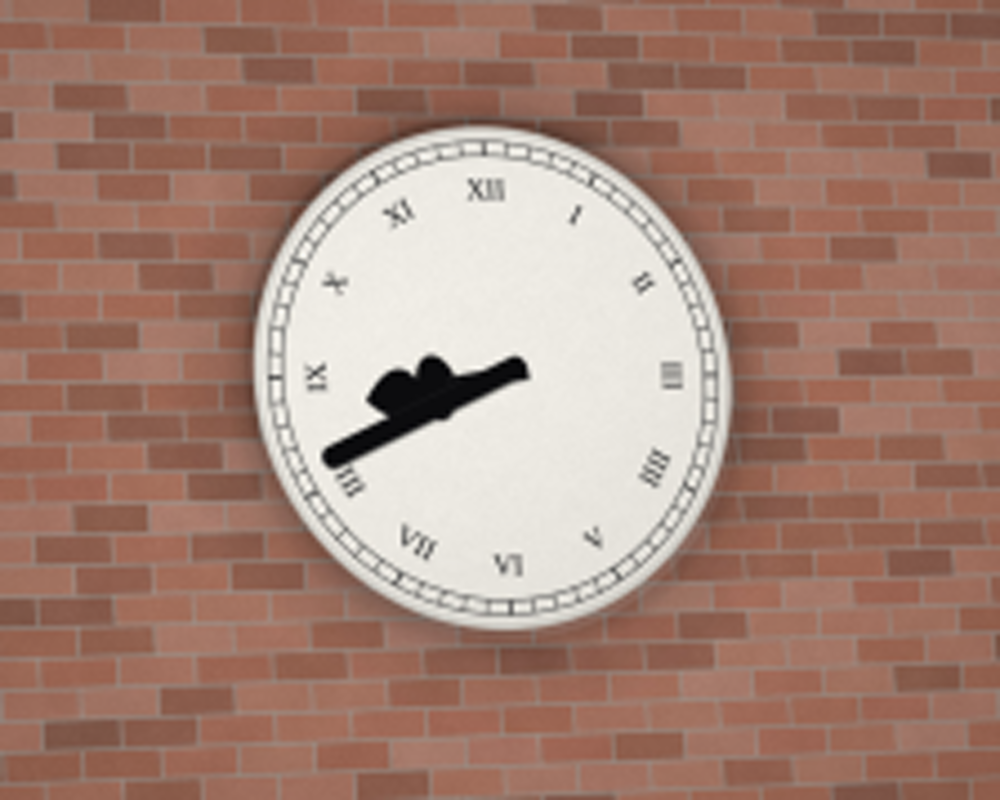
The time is {"hour": 8, "minute": 41}
